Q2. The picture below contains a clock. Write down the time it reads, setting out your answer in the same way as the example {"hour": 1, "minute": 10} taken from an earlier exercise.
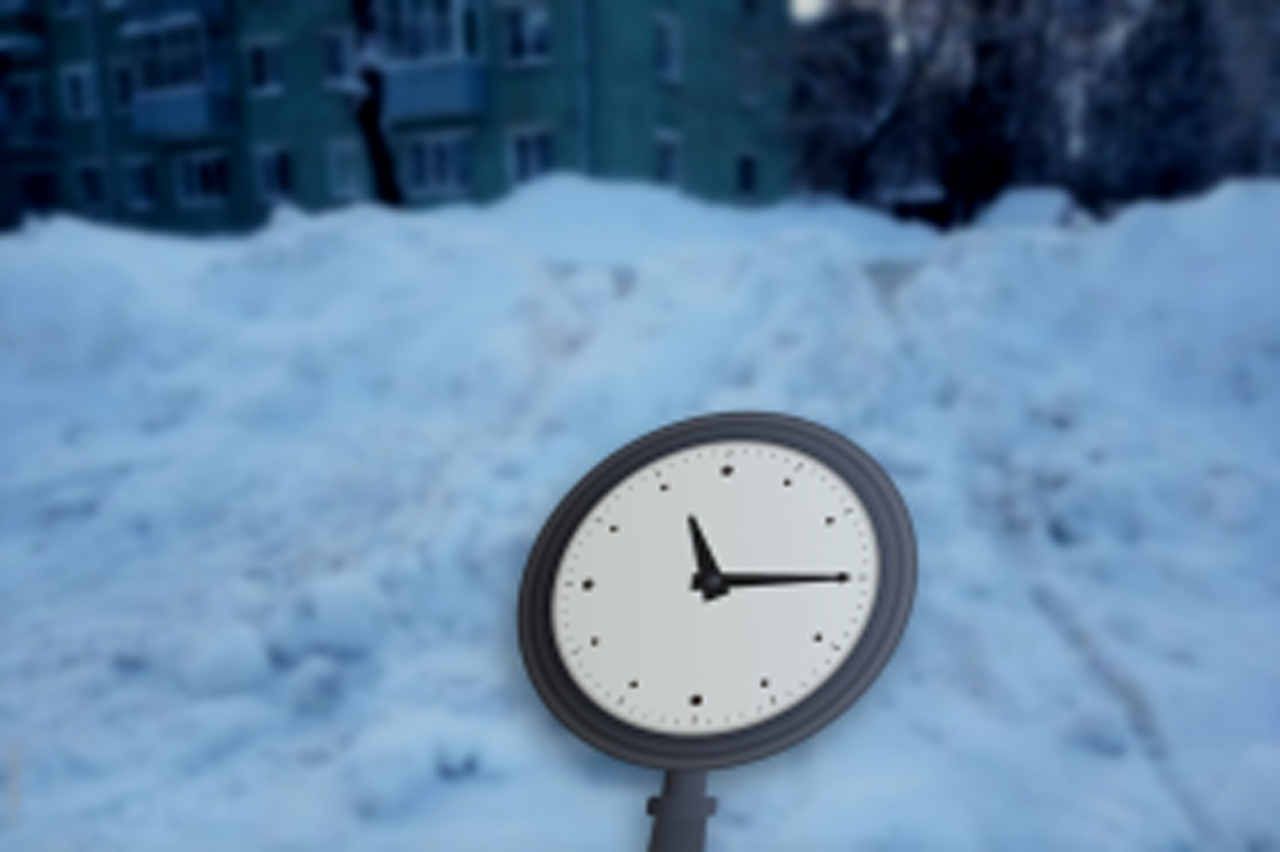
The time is {"hour": 11, "minute": 15}
